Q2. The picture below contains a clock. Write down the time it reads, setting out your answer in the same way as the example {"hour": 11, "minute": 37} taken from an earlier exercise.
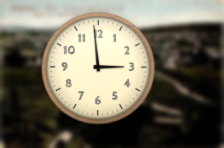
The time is {"hour": 2, "minute": 59}
